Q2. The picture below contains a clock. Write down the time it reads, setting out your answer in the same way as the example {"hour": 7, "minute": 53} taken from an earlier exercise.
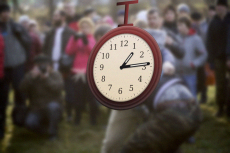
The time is {"hour": 1, "minute": 14}
